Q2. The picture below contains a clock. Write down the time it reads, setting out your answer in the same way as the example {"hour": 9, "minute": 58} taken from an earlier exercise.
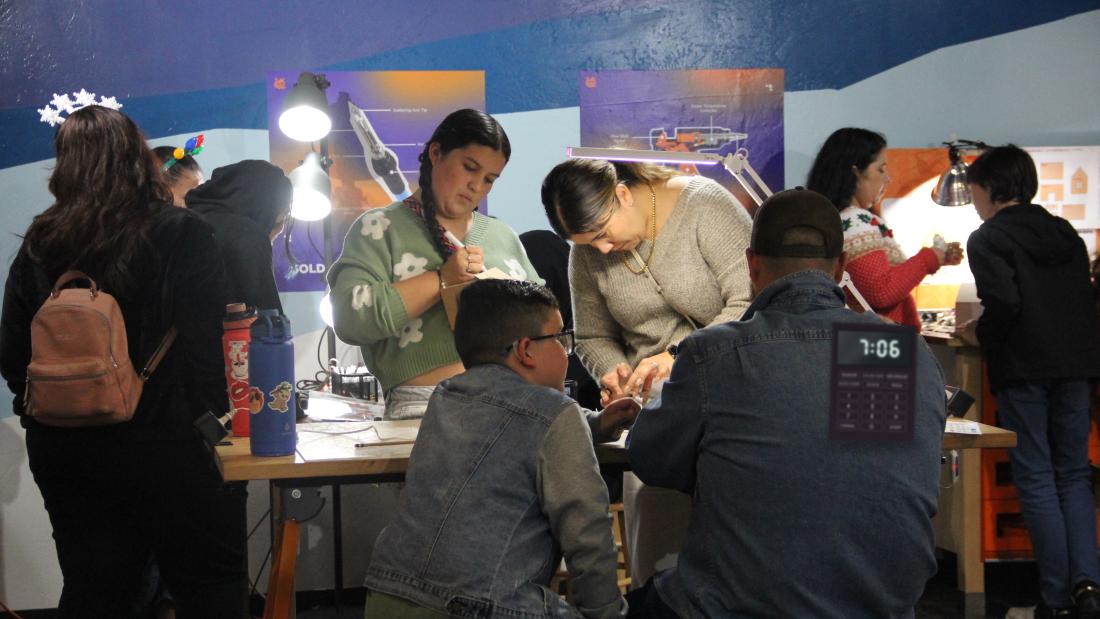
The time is {"hour": 7, "minute": 6}
